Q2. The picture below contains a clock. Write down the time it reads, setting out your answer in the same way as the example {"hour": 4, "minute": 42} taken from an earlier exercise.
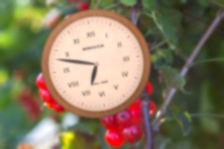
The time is {"hour": 6, "minute": 48}
